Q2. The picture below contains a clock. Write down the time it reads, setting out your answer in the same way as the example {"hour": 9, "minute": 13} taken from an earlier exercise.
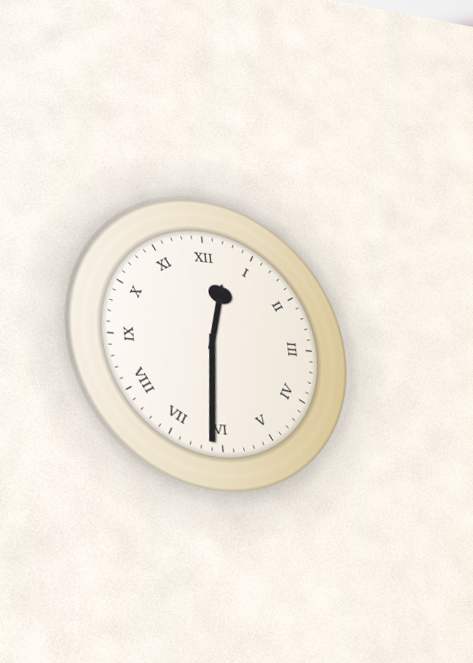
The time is {"hour": 12, "minute": 31}
